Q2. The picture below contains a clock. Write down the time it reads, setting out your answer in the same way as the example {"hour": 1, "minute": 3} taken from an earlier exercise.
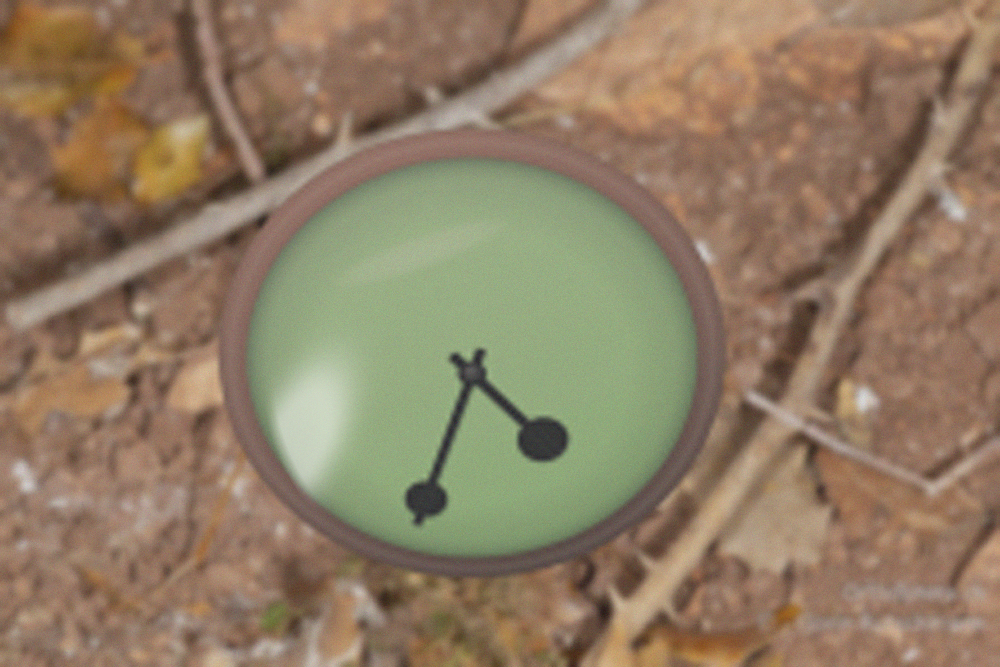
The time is {"hour": 4, "minute": 33}
